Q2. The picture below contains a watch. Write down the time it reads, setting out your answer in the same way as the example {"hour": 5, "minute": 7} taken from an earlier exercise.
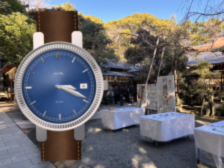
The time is {"hour": 3, "minute": 19}
